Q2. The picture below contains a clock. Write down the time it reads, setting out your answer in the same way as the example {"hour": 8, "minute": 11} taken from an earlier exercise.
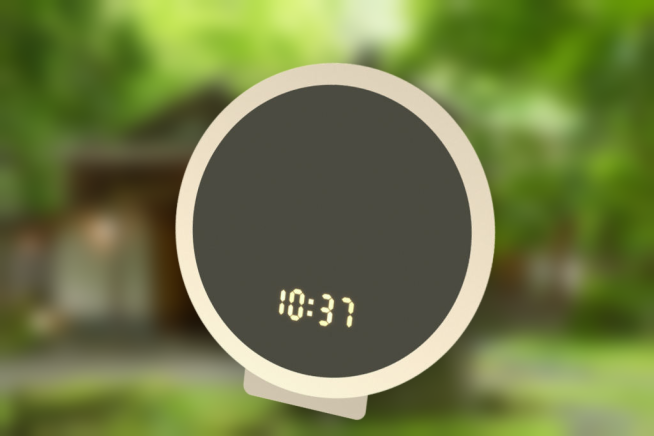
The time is {"hour": 10, "minute": 37}
